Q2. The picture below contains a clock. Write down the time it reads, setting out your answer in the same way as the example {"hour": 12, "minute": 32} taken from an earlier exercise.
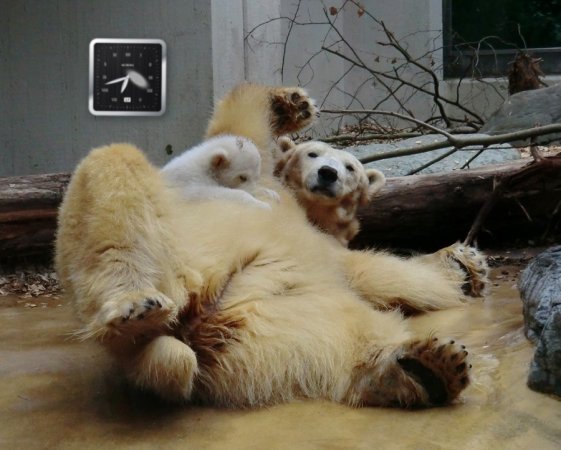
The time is {"hour": 6, "minute": 42}
